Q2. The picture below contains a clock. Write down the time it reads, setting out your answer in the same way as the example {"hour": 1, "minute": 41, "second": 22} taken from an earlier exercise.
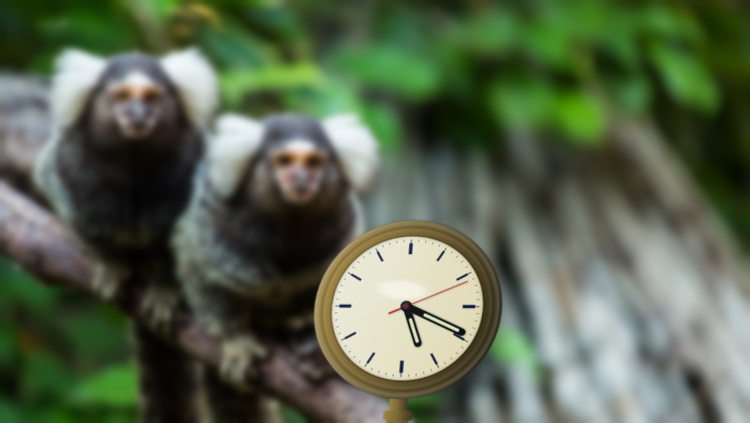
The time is {"hour": 5, "minute": 19, "second": 11}
